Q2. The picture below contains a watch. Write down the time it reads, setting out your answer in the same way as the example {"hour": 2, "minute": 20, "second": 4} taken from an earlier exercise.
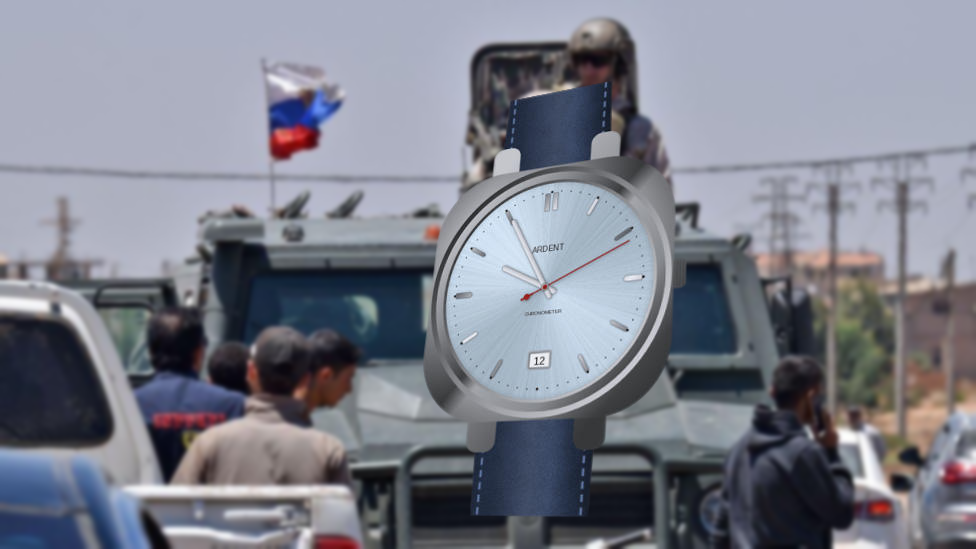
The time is {"hour": 9, "minute": 55, "second": 11}
